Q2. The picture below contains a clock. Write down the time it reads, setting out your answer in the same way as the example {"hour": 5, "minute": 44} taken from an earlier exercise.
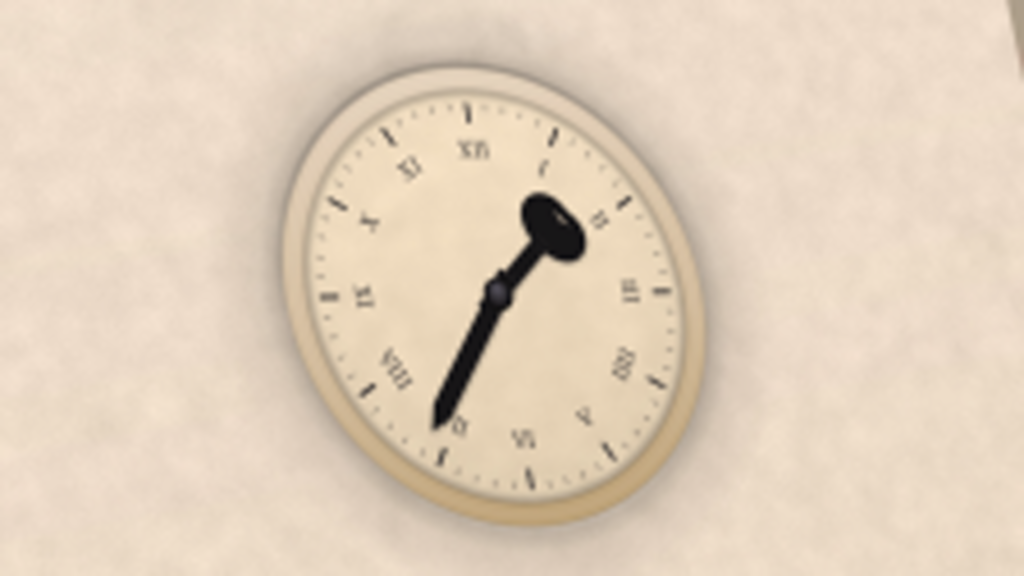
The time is {"hour": 1, "minute": 36}
